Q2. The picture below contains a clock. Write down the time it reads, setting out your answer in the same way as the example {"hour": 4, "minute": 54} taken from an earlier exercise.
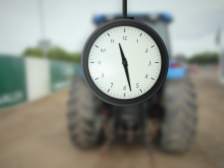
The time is {"hour": 11, "minute": 28}
